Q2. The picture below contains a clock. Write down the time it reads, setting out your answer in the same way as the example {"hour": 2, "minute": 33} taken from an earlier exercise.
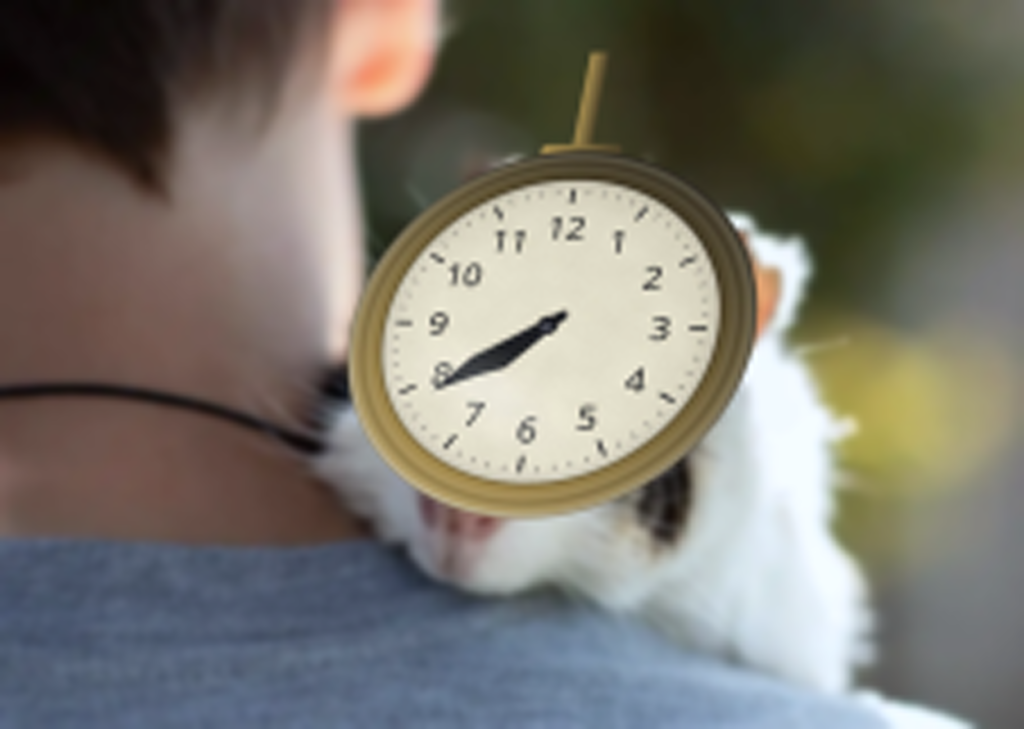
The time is {"hour": 7, "minute": 39}
